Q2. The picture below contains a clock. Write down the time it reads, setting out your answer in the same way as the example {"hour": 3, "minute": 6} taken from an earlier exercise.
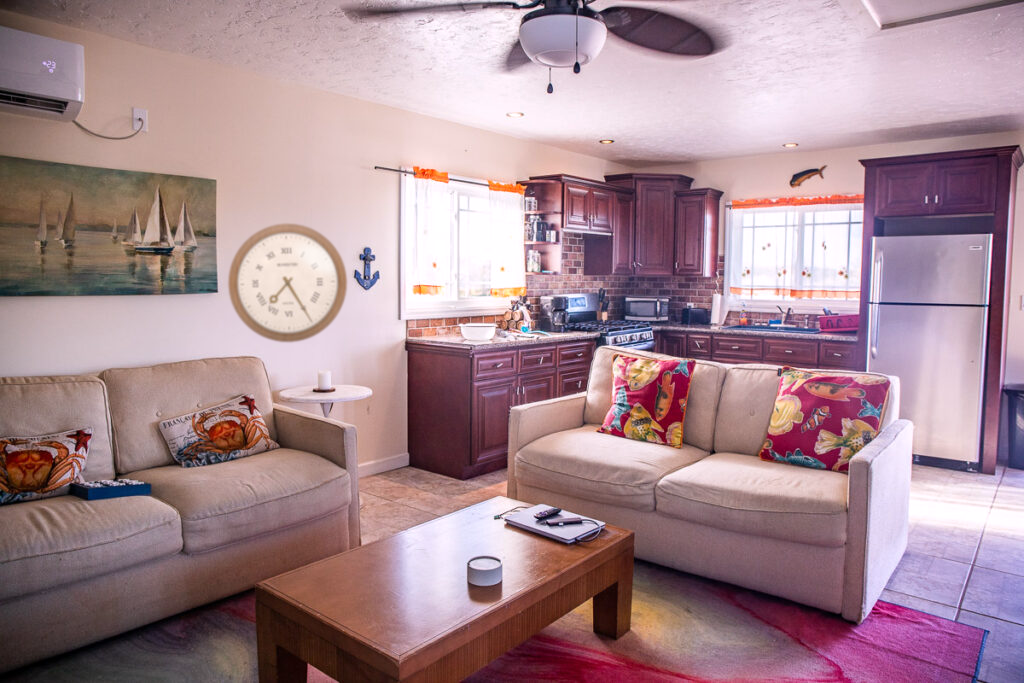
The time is {"hour": 7, "minute": 25}
